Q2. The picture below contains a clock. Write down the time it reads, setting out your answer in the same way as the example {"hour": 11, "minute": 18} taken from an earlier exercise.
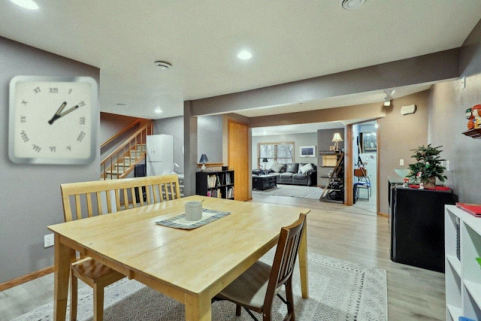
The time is {"hour": 1, "minute": 10}
